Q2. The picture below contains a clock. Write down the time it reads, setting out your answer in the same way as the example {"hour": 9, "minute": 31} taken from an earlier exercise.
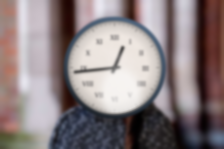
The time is {"hour": 12, "minute": 44}
